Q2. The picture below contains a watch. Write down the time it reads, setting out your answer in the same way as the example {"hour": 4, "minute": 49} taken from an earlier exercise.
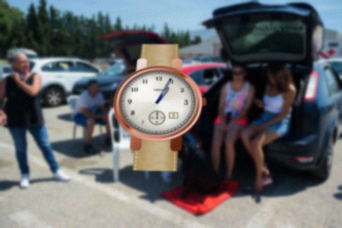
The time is {"hour": 1, "minute": 4}
